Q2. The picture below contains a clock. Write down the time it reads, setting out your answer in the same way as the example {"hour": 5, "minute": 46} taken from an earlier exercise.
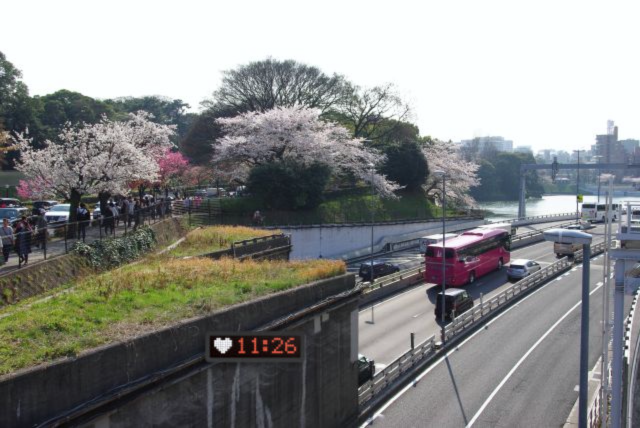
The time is {"hour": 11, "minute": 26}
